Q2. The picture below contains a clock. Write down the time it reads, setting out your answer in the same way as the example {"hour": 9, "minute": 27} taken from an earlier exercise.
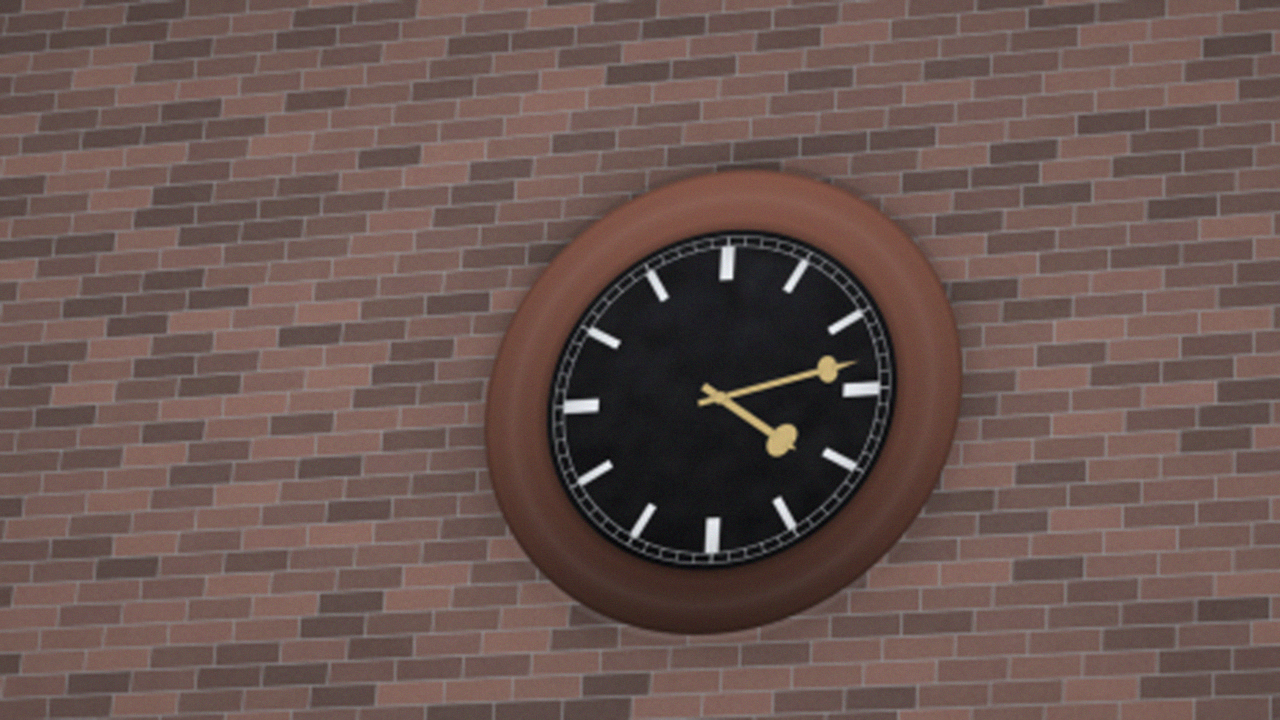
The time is {"hour": 4, "minute": 13}
